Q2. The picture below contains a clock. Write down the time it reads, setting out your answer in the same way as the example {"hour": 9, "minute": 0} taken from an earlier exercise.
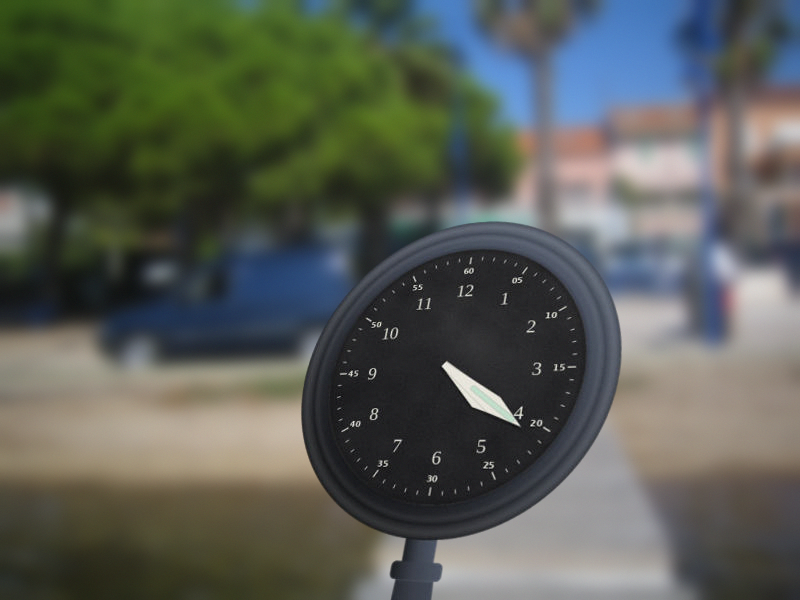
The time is {"hour": 4, "minute": 21}
